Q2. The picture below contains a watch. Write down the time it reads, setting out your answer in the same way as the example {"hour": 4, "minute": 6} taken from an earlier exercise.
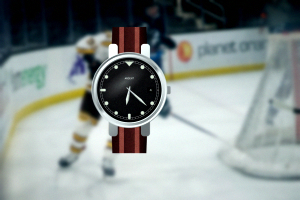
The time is {"hour": 6, "minute": 22}
